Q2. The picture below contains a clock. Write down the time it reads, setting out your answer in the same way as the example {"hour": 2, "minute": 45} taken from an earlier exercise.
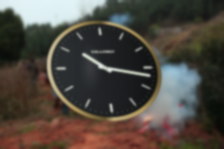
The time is {"hour": 10, "minute": 17}
